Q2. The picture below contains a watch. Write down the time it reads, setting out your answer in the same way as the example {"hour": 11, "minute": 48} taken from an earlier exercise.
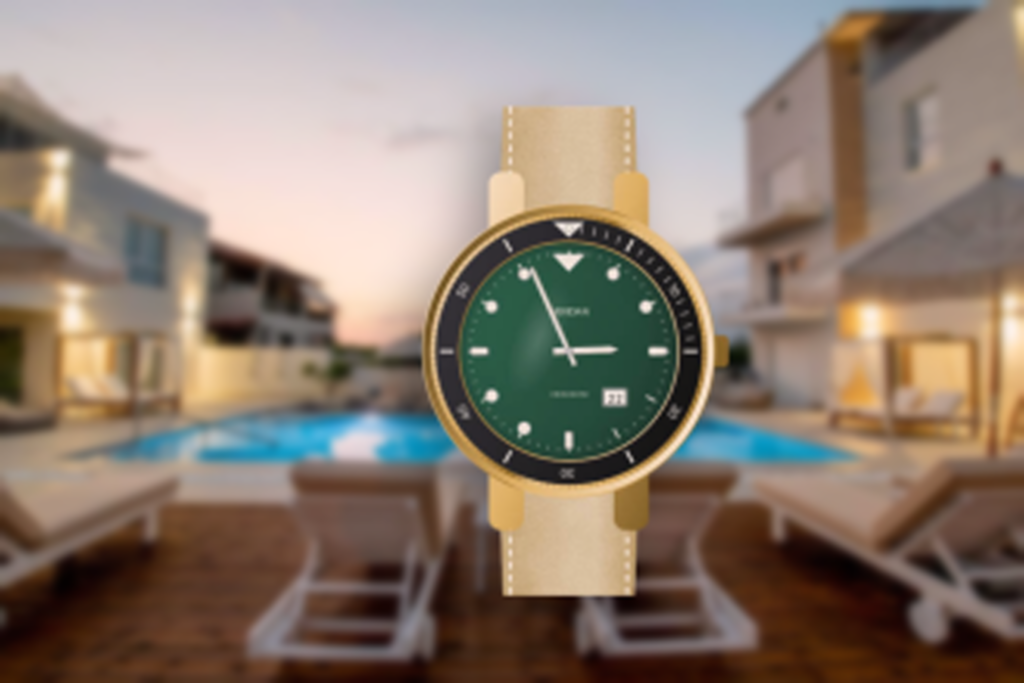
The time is {"hour": 2, "minute": 56}
